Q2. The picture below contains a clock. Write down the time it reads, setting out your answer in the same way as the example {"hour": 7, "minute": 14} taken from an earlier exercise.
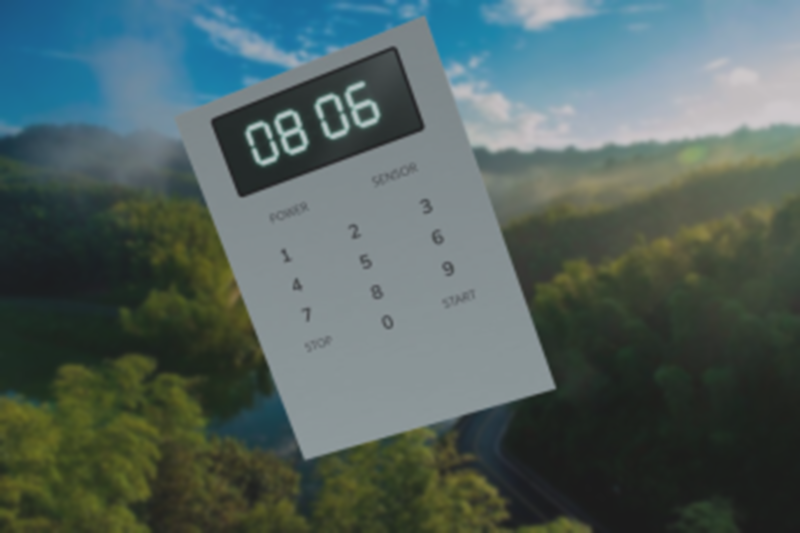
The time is {"hour": 8, "minute": 6}
